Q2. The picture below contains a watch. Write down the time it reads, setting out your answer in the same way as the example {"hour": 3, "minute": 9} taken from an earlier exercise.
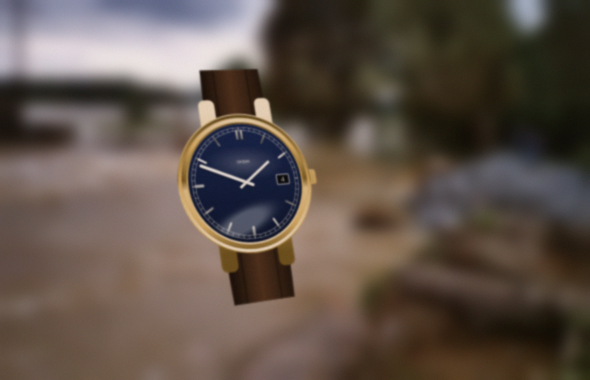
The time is {"hour": 1, "minute": 49}
